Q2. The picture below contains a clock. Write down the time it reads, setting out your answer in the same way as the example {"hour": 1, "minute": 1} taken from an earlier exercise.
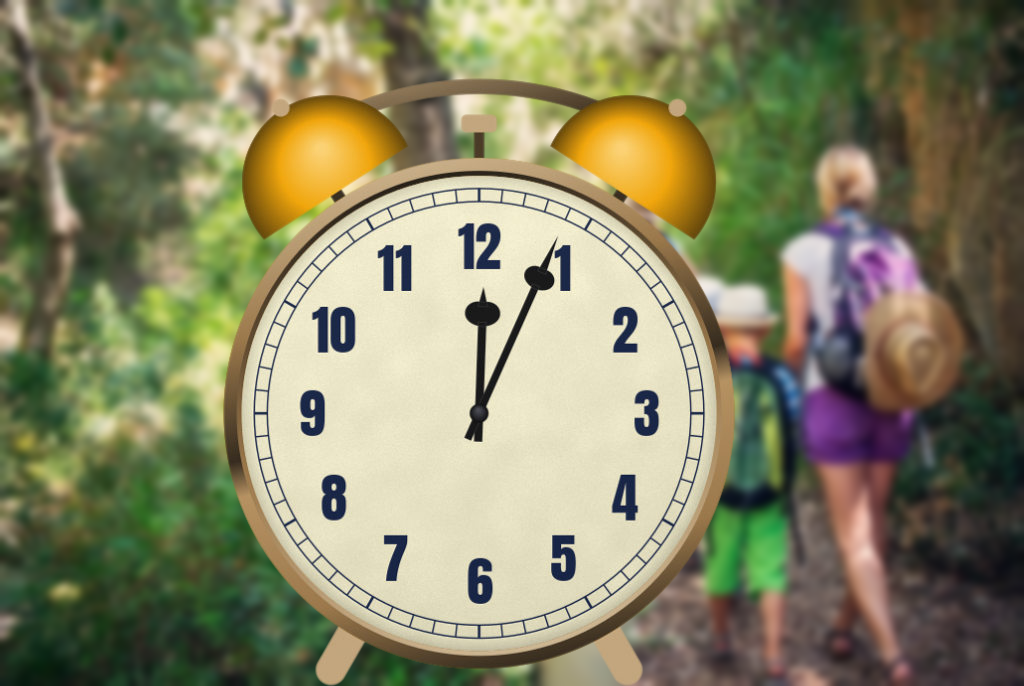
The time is {"hour": 12, "minute": 4}
